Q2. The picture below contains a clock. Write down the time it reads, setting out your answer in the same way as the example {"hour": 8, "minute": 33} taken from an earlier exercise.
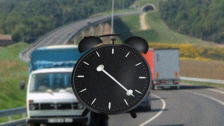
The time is {"hour": 10, "minute": 22}
